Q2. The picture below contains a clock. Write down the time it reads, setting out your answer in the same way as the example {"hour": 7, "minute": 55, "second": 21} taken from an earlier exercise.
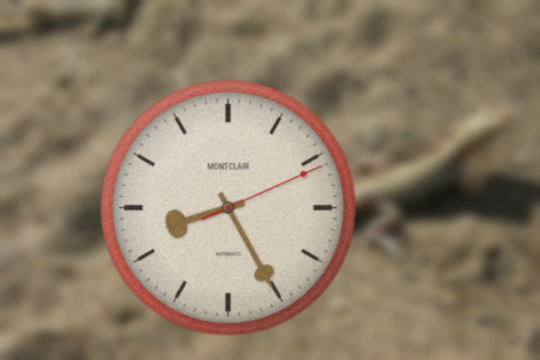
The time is {"hour": 8, "minute": 25, "second": 11}
